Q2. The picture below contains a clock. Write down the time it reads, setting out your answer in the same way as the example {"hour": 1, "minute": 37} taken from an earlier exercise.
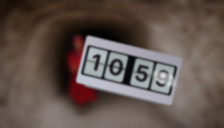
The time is {"hour": 10, "minute": 59}
